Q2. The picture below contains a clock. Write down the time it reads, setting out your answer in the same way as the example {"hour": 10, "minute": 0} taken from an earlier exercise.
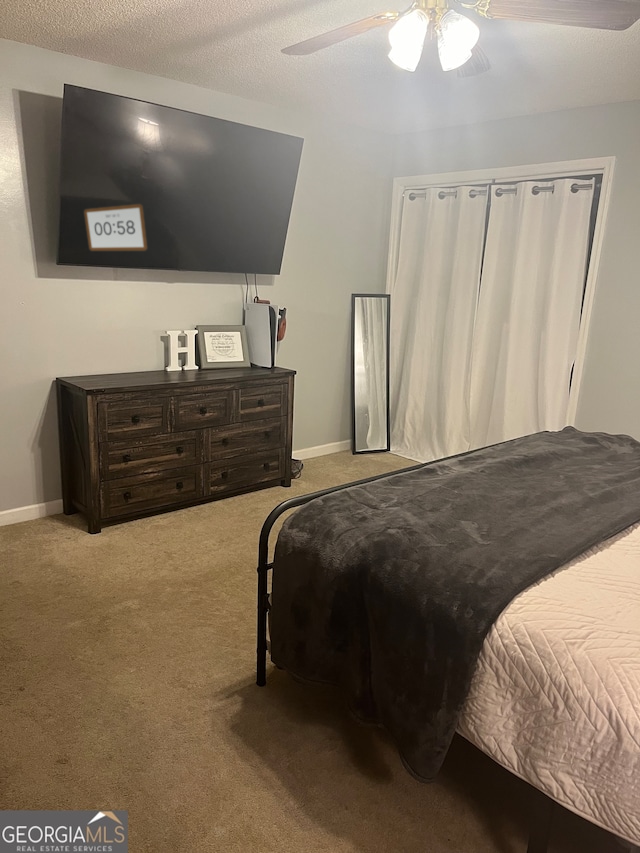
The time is {"hour": 0, "minute": 58}
